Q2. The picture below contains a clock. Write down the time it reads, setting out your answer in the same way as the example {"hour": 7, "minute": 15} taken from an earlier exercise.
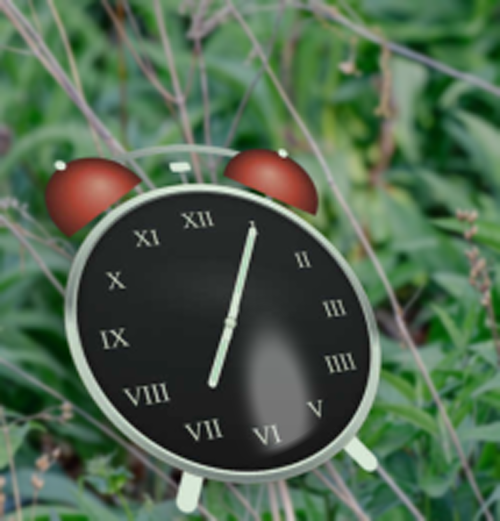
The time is {"hour": 7, "minute": 5}
